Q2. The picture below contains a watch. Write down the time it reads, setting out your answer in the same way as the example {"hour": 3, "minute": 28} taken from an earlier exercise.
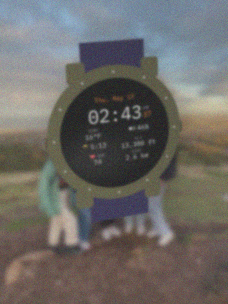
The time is {"hour": 2, "minute": 43}
